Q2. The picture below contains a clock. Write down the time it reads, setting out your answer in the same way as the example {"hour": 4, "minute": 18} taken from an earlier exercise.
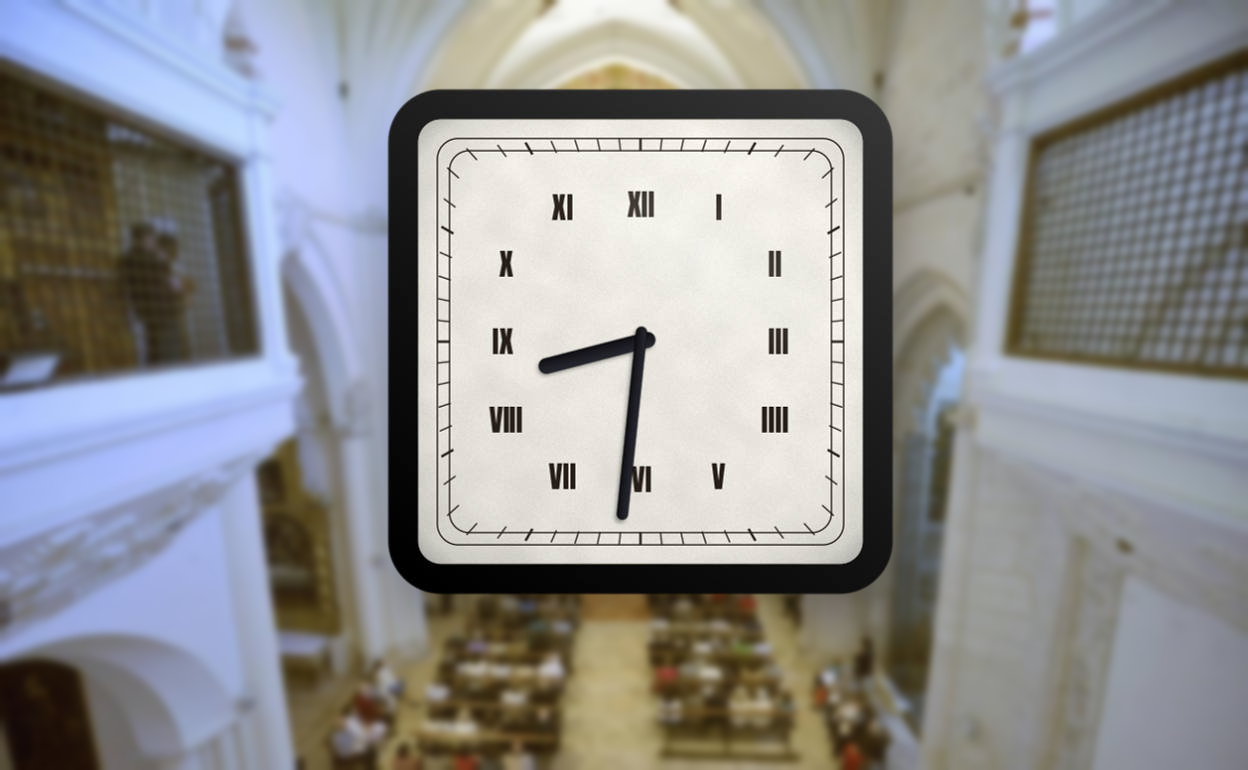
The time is {"hour": 8, "minute": 31}
